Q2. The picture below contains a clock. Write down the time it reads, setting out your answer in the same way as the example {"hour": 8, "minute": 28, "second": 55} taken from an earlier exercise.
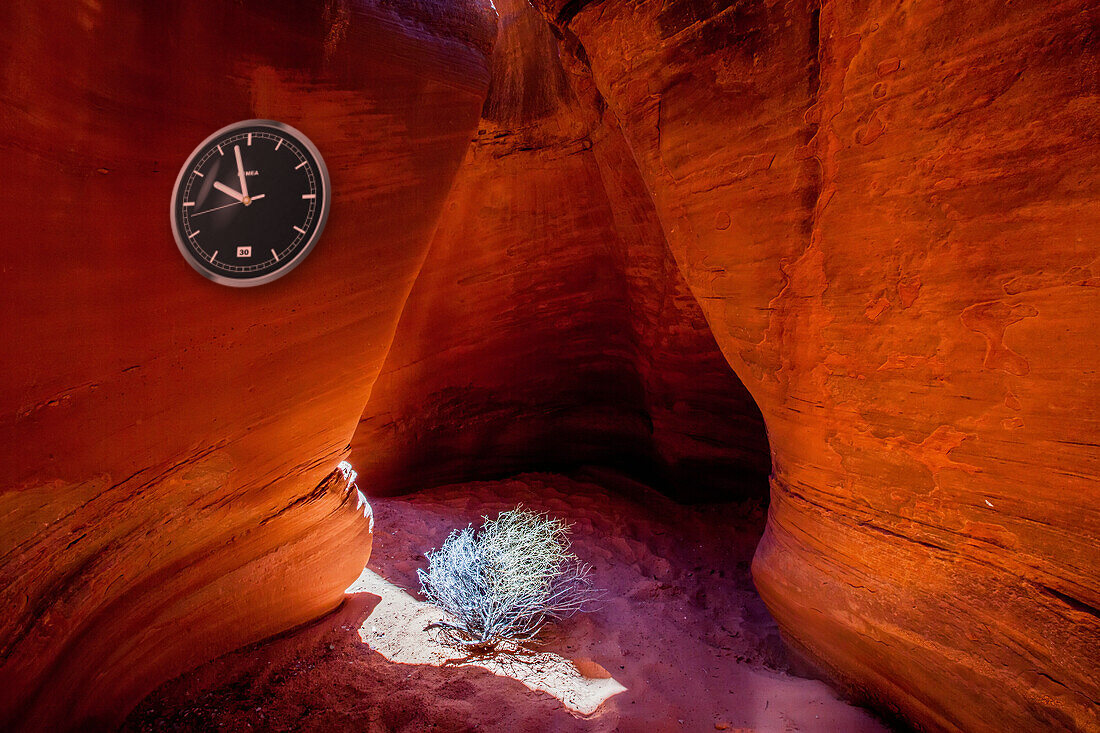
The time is {"hour": 9, "minute": 57, "second": 43}
